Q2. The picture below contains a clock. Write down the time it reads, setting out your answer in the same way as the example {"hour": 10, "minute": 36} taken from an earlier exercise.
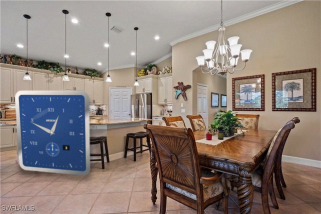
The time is {"hour": 12, "minute": 49}
